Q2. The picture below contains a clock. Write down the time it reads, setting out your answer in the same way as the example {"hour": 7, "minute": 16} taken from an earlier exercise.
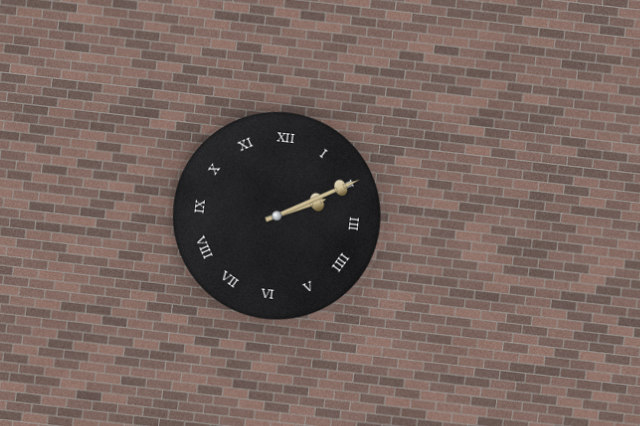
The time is {"hour": 2, "minute": 10}
